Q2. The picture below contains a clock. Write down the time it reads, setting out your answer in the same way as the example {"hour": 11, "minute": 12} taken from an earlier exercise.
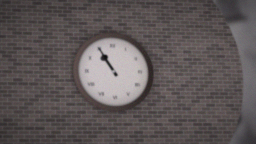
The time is {"hour": 10, "minute": 55}
